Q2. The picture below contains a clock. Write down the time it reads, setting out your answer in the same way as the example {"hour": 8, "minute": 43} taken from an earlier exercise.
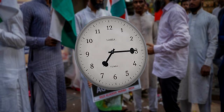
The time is {"hour": 7, "minute": 15}
